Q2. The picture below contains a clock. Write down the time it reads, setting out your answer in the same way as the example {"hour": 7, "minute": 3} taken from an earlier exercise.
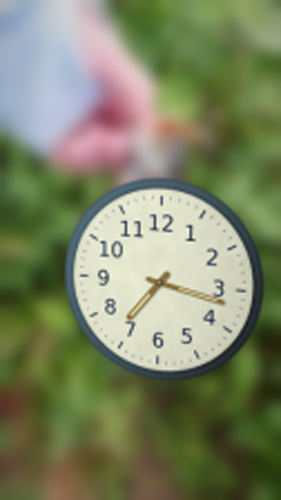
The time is {"hour": 7, "minute": 17}
